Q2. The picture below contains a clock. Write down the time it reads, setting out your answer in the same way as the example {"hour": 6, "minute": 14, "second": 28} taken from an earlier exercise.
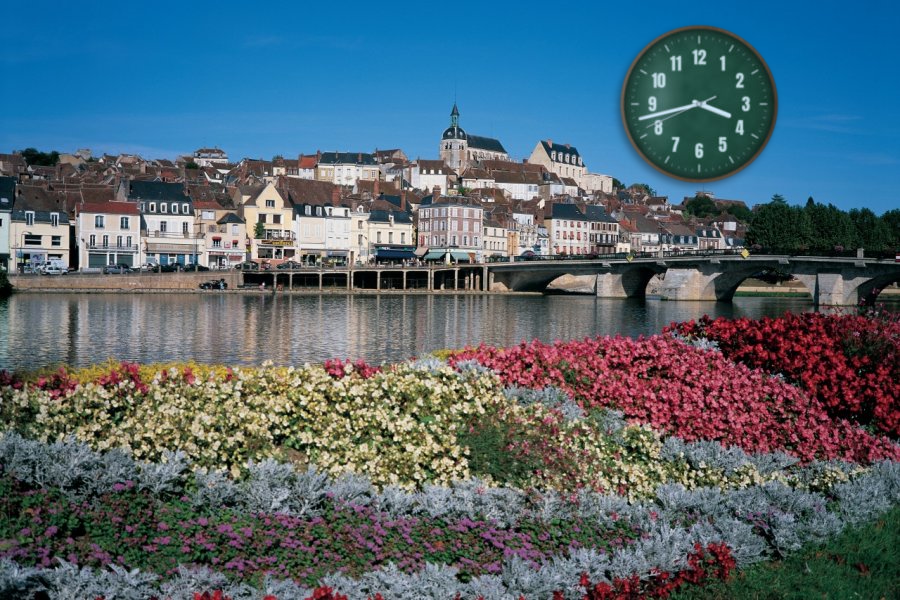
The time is {"hour": 3, "minute": 42, "second": 41}
